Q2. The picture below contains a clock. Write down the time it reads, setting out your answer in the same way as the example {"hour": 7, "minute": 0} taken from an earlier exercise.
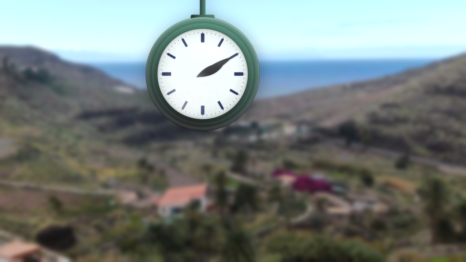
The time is {"hour": 2, "minute": 10}
